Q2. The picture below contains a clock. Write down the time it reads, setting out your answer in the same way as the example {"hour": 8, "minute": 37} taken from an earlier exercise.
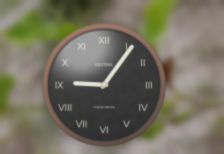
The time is {"hour": 9, "minute": 6}
